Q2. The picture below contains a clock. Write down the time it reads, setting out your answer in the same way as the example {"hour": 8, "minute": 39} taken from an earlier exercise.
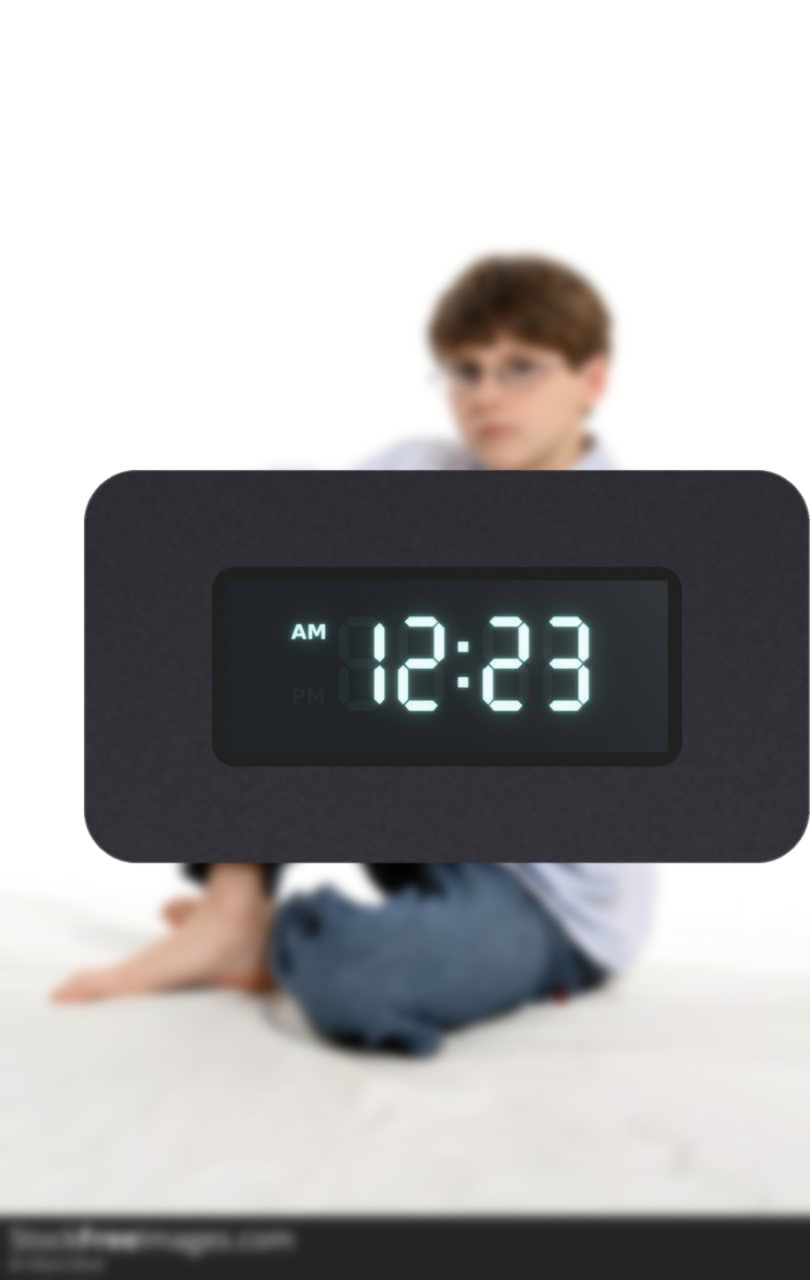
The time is {"hour": 12, "minute": 23}
